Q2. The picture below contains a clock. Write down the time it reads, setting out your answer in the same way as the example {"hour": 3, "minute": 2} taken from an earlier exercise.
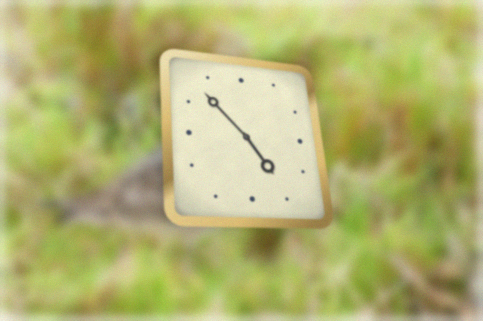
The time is {"hour": 4, "minute": 53}
